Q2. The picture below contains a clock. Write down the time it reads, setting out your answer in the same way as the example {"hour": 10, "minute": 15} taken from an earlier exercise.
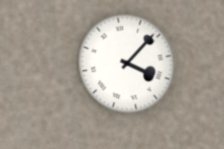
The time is {"hour": 4, "minute": 9}
